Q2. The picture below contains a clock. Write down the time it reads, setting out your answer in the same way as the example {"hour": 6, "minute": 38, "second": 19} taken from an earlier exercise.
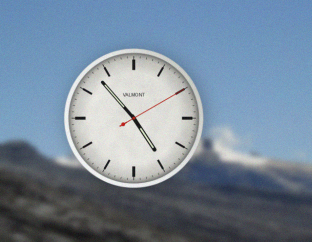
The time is {"hour": 4, "minute": 53, "second": 10}
